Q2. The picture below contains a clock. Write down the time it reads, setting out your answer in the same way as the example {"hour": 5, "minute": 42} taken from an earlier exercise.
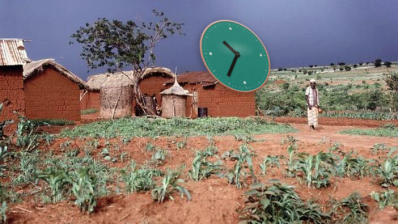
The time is {"hour": 10, "minute": 36}
